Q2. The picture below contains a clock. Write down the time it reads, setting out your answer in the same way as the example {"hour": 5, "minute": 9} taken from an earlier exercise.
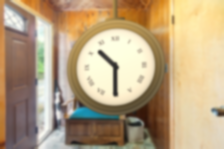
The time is {"hour": 10, "minute": 30}
